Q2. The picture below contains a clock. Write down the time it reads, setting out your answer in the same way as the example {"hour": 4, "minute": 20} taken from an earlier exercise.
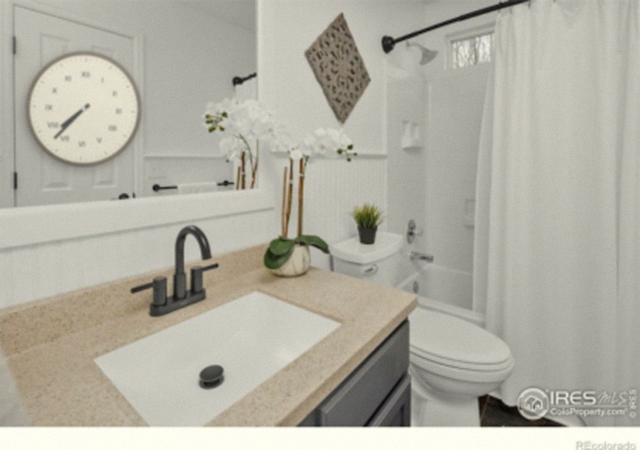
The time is {"hour": 7, "minute": 37}
